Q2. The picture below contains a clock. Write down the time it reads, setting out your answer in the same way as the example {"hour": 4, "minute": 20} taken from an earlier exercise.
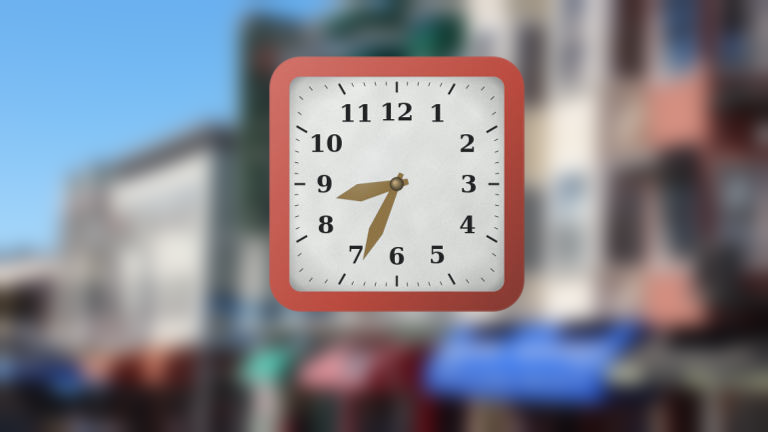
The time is {"hour": 8, "minute": 34}
